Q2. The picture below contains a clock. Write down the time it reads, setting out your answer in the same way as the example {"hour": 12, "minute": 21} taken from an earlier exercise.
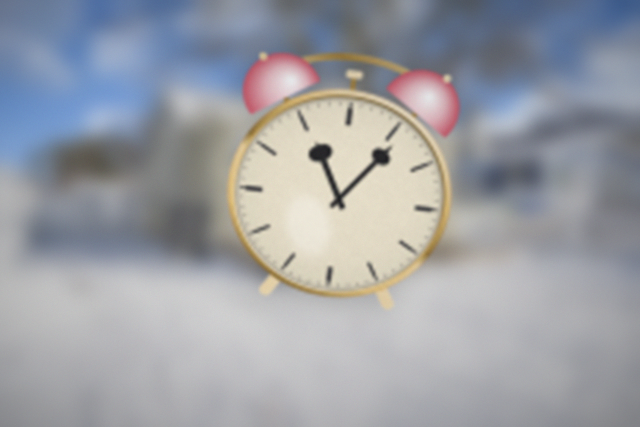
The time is {"hour": 11, "minute": 6}
